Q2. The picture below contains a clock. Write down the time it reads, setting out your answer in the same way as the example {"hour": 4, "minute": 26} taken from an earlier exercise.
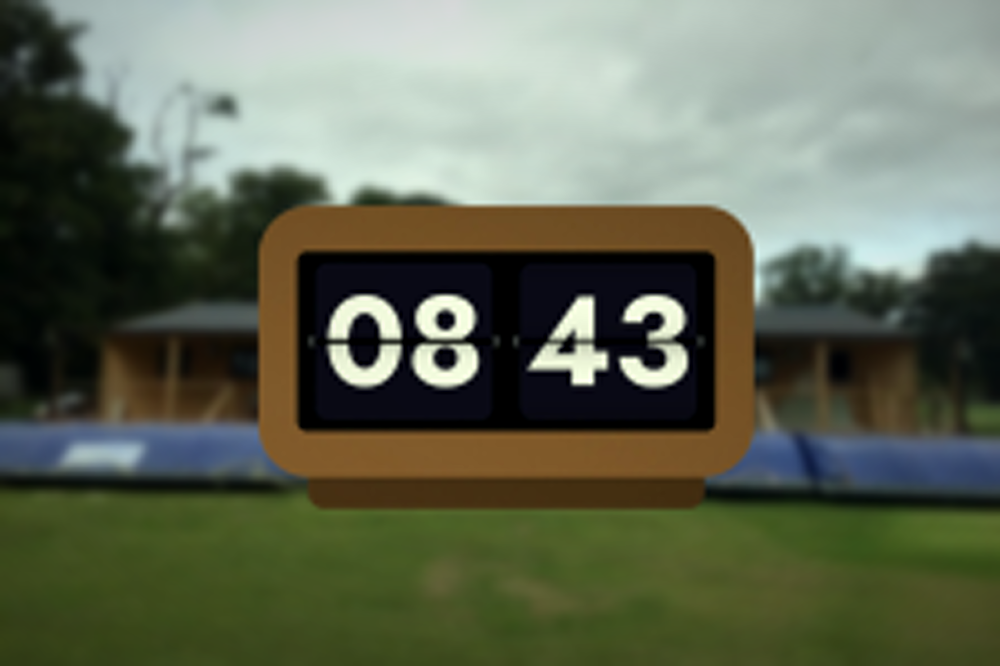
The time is {"hour": 8, "minute": 43}
